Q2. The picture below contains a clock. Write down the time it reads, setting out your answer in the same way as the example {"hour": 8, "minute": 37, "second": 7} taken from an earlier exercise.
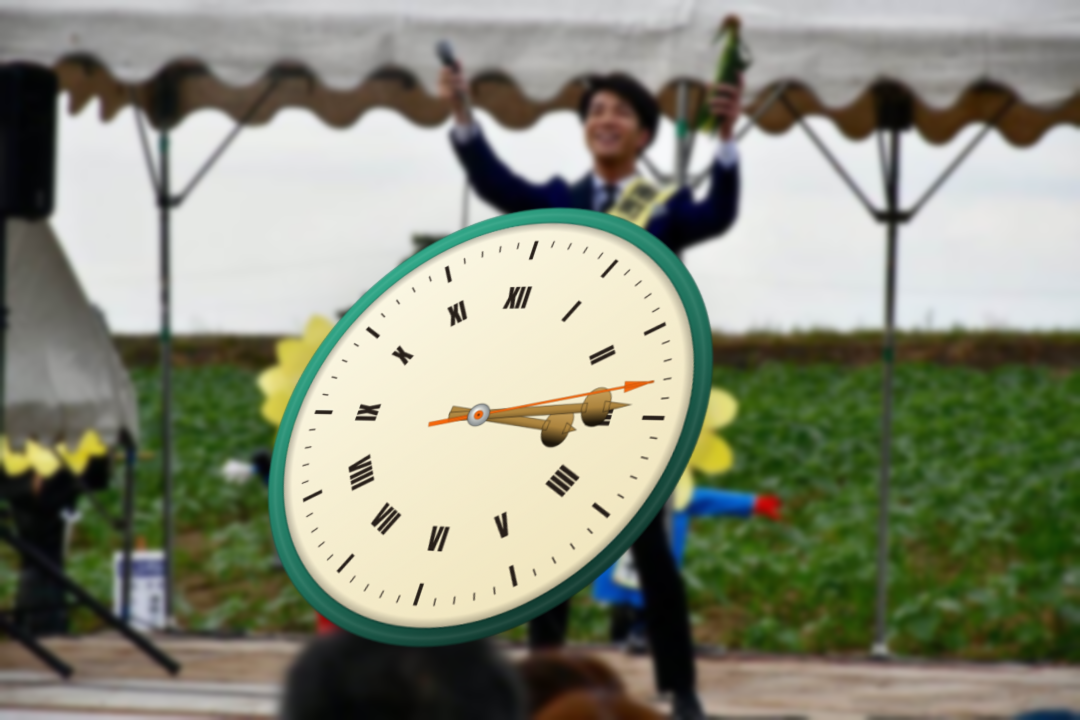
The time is {"hour": 3, "minute": 14, "second": 13}
